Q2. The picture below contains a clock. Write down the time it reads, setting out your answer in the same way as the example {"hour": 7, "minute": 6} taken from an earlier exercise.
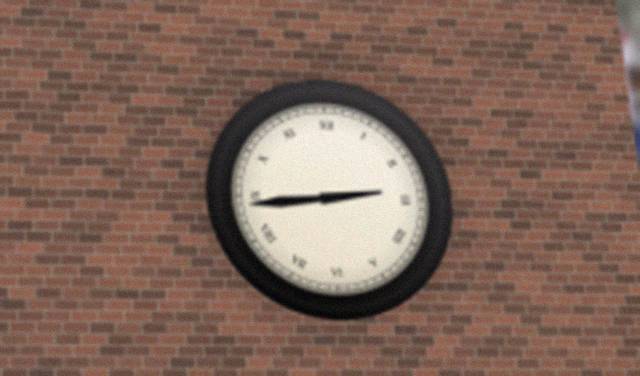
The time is {"hour": 2, "minute": 44}
